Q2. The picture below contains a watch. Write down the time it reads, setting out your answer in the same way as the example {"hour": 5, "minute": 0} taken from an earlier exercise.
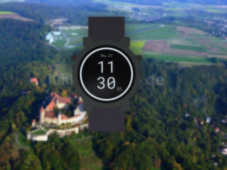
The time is {"hour": 11, "minute": 30}
